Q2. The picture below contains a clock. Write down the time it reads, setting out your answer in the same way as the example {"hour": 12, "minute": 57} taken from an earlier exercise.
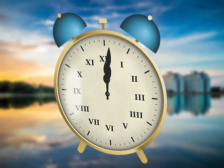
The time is {"hour": 12, "minute": 1}
